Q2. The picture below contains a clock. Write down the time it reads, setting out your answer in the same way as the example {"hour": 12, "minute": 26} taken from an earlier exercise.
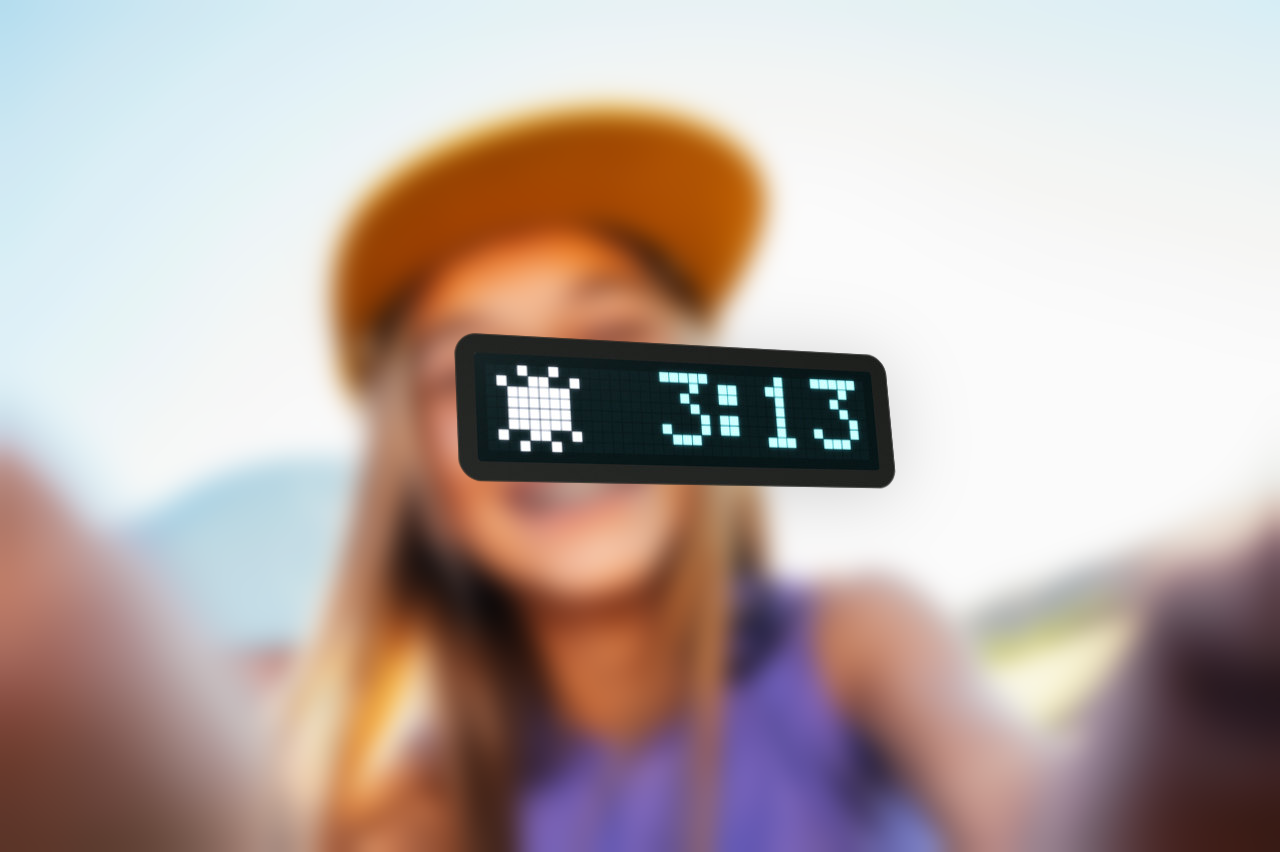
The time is {"hour": 3, "minute": 13}
